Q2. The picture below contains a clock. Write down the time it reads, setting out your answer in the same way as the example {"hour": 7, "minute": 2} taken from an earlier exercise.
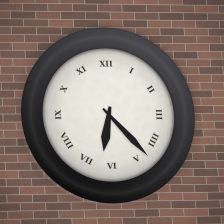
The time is {"hour": 6, "minute": 23}
